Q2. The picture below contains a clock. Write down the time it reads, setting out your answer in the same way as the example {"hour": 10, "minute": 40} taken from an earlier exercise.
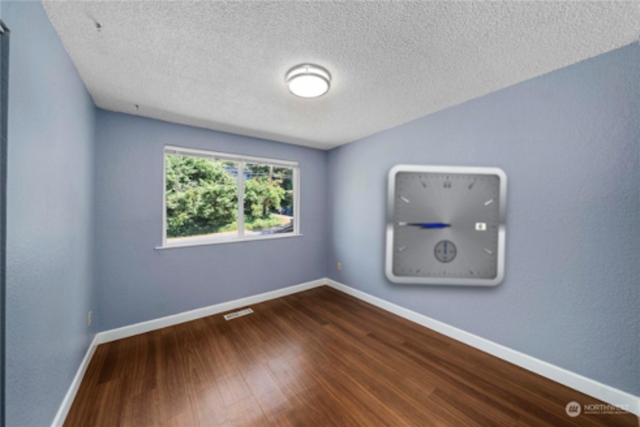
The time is {"hour": 8, "minute": 45}
